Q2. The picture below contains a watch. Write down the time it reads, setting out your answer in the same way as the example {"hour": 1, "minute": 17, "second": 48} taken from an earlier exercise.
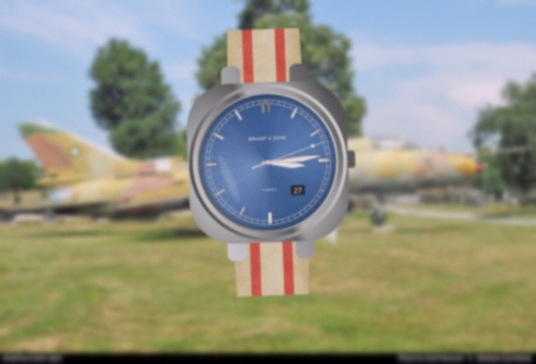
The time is {"hour": 3, "minute": 14, "second": 12}
